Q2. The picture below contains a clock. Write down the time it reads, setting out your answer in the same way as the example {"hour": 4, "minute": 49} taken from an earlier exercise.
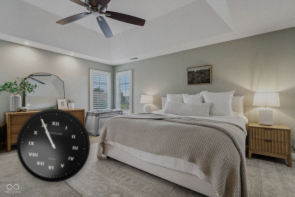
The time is {"hour": 10, "minute": 55}
